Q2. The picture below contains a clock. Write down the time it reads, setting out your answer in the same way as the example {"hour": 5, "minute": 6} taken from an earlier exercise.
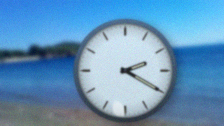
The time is {"hour": 2, "minute": 20}
